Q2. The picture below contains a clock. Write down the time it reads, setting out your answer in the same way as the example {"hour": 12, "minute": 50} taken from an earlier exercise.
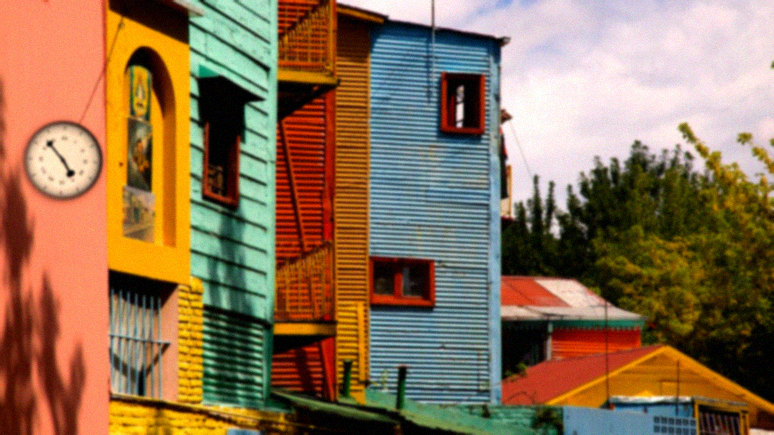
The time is {"hour": 4, "minute": 53}
